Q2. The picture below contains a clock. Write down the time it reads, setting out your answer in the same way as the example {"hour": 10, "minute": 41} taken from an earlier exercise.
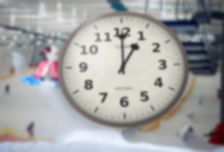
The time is {"hour": 1, "minute": 0}
